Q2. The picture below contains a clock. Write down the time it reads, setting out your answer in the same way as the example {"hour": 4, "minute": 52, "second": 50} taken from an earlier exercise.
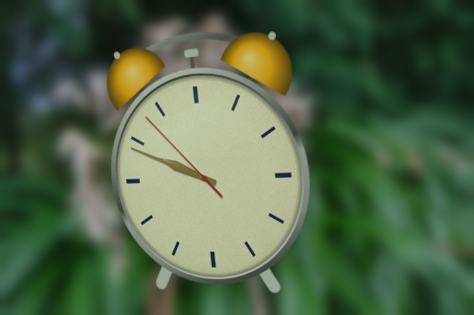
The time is {"hour": 9, "minute": 48, "second": 53}
